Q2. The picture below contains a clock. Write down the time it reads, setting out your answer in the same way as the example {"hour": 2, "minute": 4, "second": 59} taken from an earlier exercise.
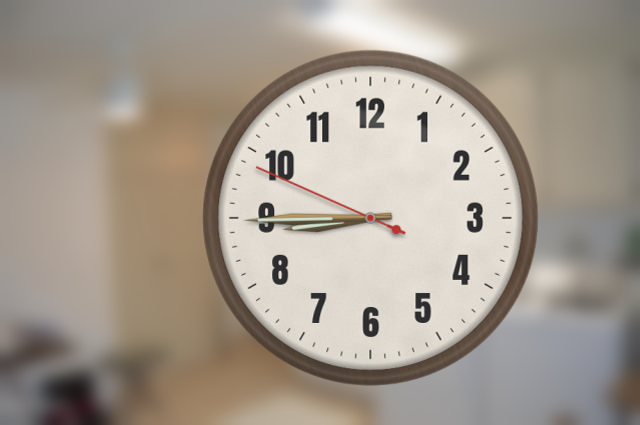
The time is {"hour": 8, "minute": 44, "second": 49}
